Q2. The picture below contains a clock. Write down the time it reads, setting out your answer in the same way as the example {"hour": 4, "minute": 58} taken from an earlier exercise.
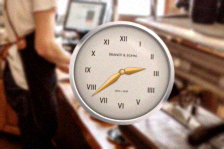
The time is {"hour": 2, "minute": 38}
